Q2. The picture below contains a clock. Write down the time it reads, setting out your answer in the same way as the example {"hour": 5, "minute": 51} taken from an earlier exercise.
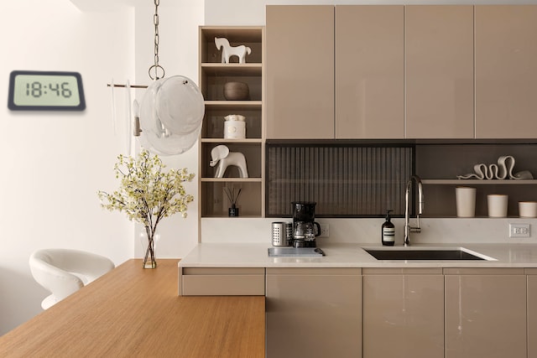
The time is {"hour": 18, "minute": 46}
